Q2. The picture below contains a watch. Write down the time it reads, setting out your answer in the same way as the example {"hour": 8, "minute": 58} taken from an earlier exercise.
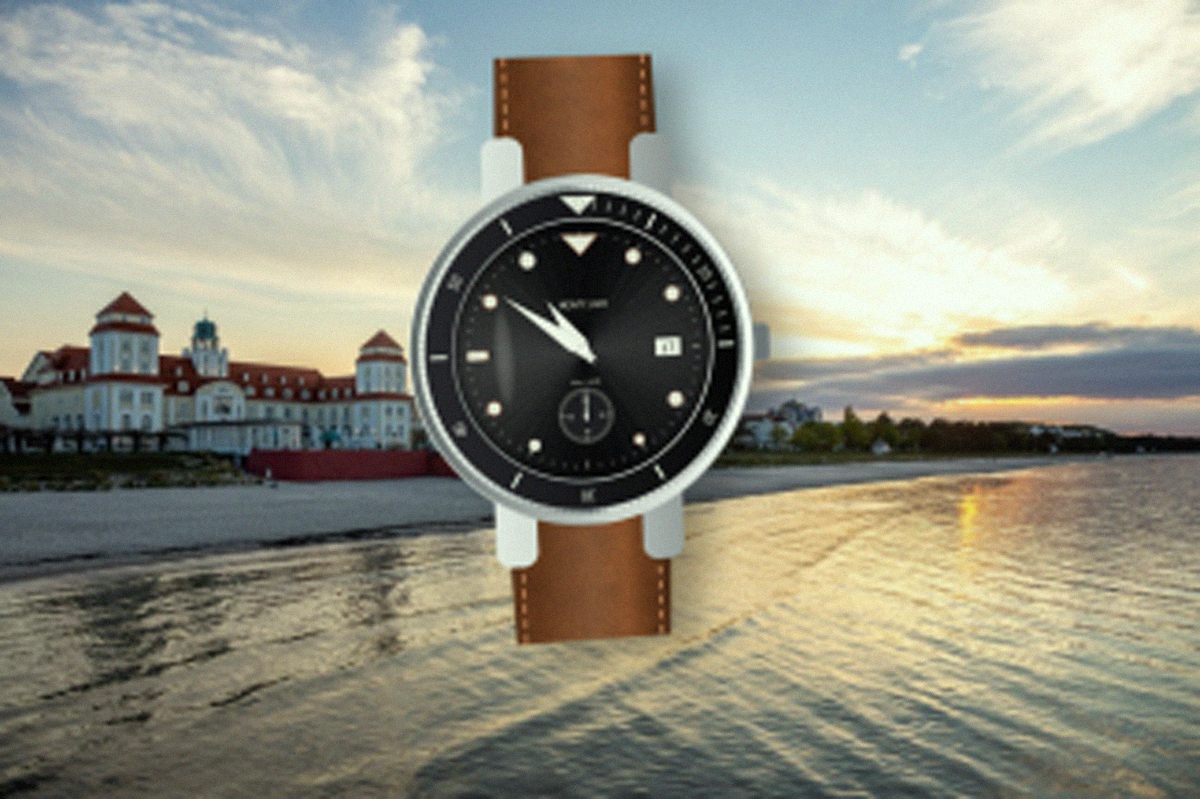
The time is {"hour": 10, "minute": 51}
